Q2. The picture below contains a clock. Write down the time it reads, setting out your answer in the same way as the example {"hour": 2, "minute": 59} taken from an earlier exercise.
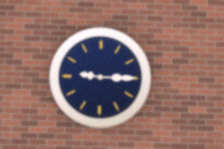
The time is {"hour": 9, "minute": 15}
